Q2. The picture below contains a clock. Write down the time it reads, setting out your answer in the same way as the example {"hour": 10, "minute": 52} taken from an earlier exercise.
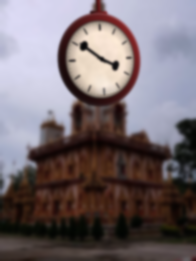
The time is {"hour": 3, "minute": 51}
